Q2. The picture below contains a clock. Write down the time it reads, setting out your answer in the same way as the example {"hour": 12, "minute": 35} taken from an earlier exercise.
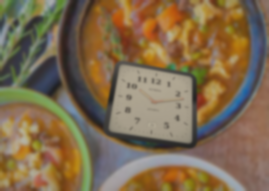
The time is {"hour": 10, "minute": 12}
